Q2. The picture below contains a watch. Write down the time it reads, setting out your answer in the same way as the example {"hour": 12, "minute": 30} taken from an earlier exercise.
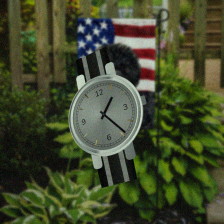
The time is {"hour": 1, "minute": 24}
